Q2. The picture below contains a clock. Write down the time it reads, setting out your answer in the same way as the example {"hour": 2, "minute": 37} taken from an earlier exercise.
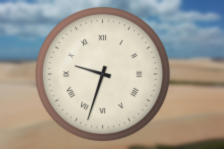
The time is {"hour": 9, "minute": 33}
